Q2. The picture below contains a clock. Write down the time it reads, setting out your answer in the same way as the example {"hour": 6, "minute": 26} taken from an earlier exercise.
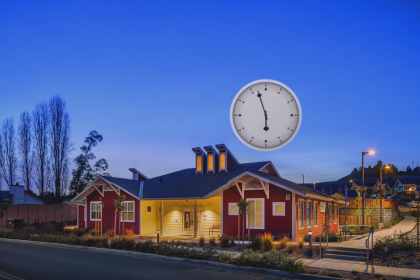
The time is {"hour": 5, "minute": 57}
